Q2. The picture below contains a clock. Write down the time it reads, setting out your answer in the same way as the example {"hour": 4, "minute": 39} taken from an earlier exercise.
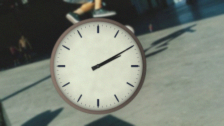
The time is {"hour": 2, "minute": 10}
